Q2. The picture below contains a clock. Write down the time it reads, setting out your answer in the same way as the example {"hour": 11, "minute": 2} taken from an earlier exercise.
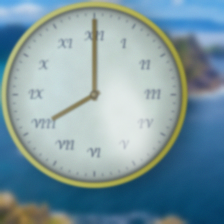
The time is {"hour": 8, "minute": 0}
